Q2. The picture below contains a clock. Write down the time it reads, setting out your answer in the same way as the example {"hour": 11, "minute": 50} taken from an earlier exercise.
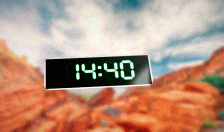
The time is {"hour": 14, "minute": 40}
